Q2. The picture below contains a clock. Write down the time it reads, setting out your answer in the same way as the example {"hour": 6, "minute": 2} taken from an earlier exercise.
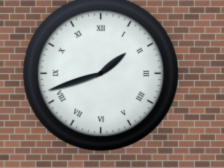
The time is {"hour": 1, "minute": 42}
